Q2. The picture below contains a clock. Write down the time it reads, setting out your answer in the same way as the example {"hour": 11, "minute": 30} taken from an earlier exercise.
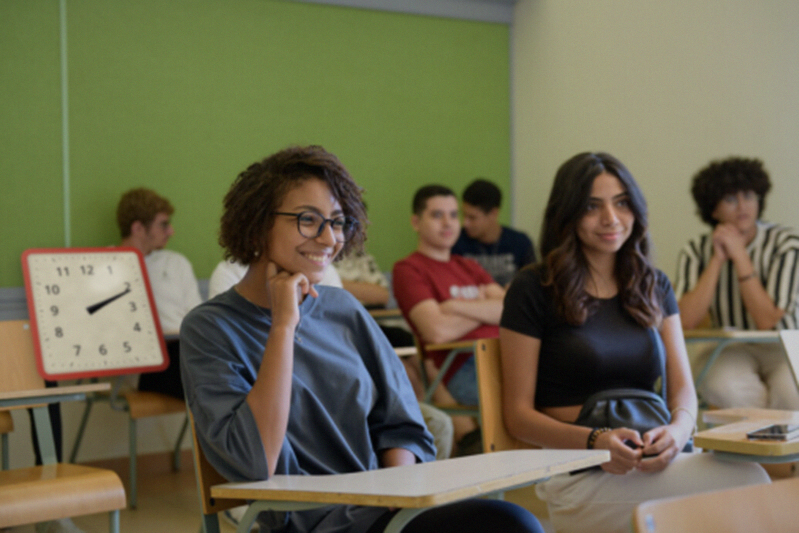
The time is {"hour": 2, "minute": 11}
